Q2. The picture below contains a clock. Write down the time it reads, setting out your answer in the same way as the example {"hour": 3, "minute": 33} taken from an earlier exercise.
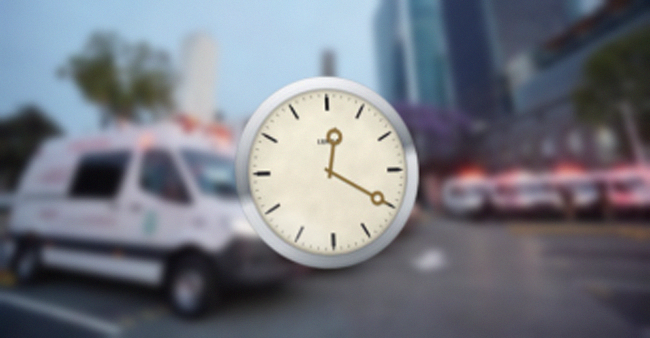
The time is {"hour": 12, "minute": 20}
